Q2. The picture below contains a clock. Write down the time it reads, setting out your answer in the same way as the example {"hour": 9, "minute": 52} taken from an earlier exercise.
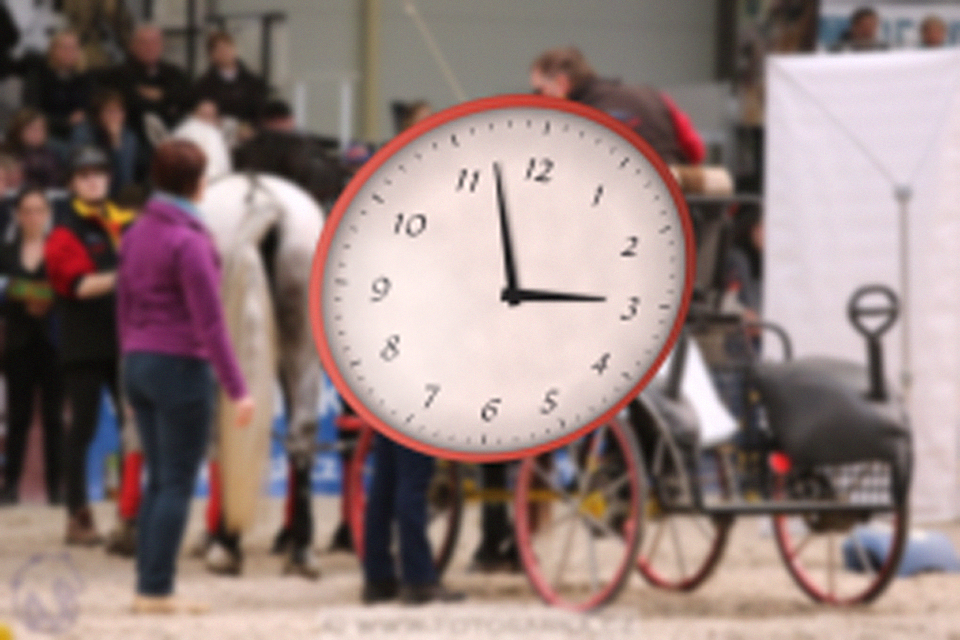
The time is {"hour": 2, "minute": 57}
